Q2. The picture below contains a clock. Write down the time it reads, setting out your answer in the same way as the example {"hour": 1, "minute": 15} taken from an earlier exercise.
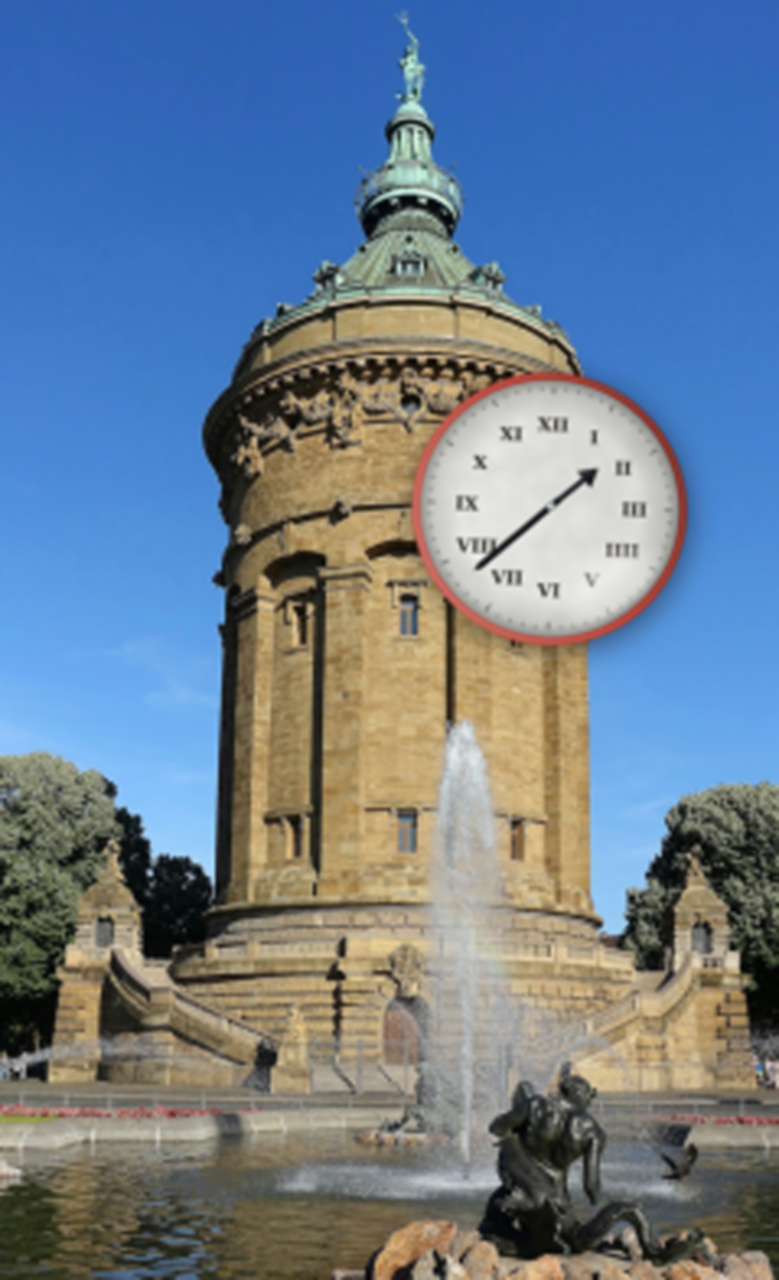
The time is {"hour": 1, "minute": 38}
